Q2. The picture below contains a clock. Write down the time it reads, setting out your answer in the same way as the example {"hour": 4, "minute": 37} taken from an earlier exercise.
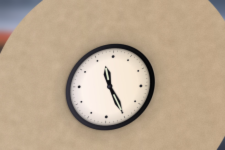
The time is {"hour": 11, "minute": 25}
